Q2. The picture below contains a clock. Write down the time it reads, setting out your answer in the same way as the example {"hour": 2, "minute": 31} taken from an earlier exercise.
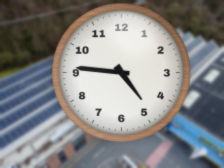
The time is {"hour": 4, "minute": 46}
